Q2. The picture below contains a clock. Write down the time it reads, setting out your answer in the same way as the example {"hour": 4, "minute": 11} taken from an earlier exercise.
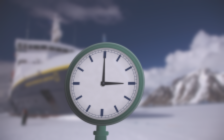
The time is {"hour": 3, "minute": 0}
